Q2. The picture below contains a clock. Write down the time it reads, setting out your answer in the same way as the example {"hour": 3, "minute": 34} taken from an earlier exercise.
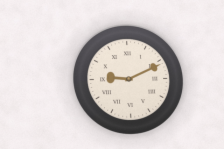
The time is {"hour": 9, "minute": 11}
